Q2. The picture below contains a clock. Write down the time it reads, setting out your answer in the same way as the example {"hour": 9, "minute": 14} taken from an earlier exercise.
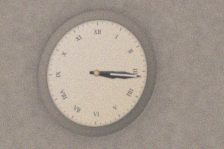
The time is {"hour": 3, "minute": 16}
